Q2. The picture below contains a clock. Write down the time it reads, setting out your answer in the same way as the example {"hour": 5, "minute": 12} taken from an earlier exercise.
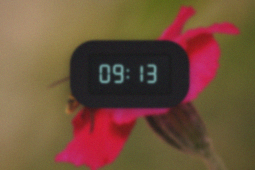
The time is {"hour": 9, "minute": 13}
